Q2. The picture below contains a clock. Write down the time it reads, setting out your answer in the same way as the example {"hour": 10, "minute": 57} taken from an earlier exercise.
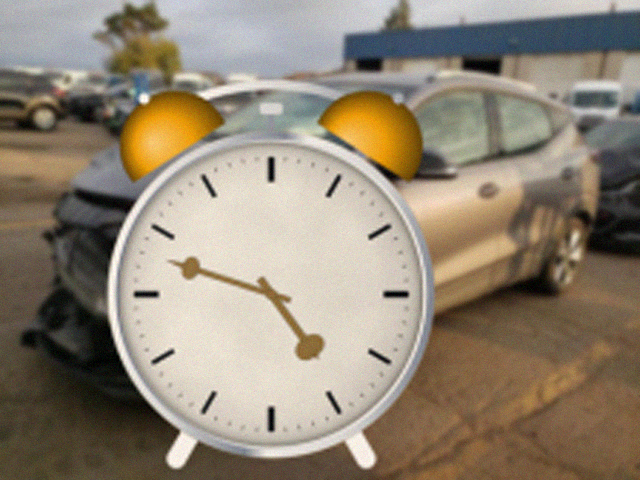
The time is {"hour": 4, "minute": 48}
